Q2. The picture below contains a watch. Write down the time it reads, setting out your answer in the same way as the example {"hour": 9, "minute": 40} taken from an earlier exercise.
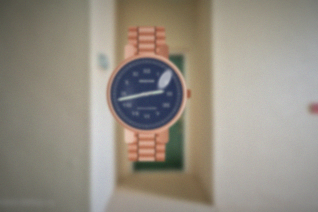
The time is {"hour": 2, "minute": 43}
